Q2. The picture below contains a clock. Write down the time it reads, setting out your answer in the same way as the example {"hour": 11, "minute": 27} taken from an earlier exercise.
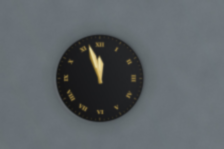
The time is {"hour": 11, "minute": 57}
